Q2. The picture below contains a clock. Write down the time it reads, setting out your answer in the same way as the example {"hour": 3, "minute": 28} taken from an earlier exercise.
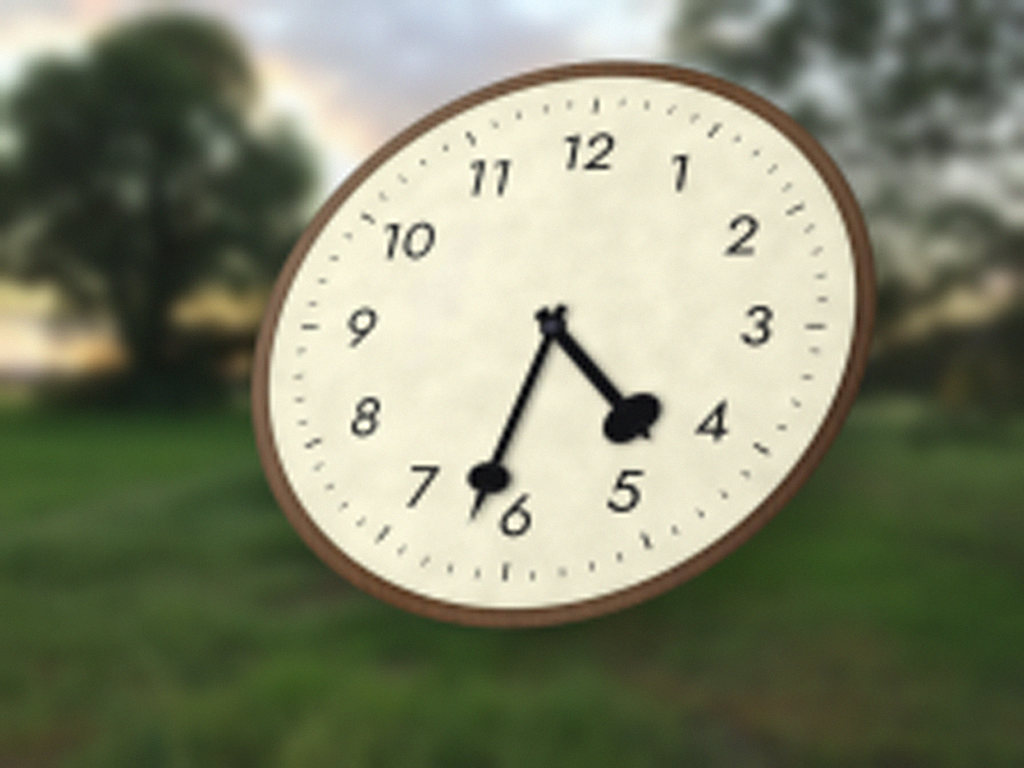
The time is {"hour": 4, "minute": 32}
